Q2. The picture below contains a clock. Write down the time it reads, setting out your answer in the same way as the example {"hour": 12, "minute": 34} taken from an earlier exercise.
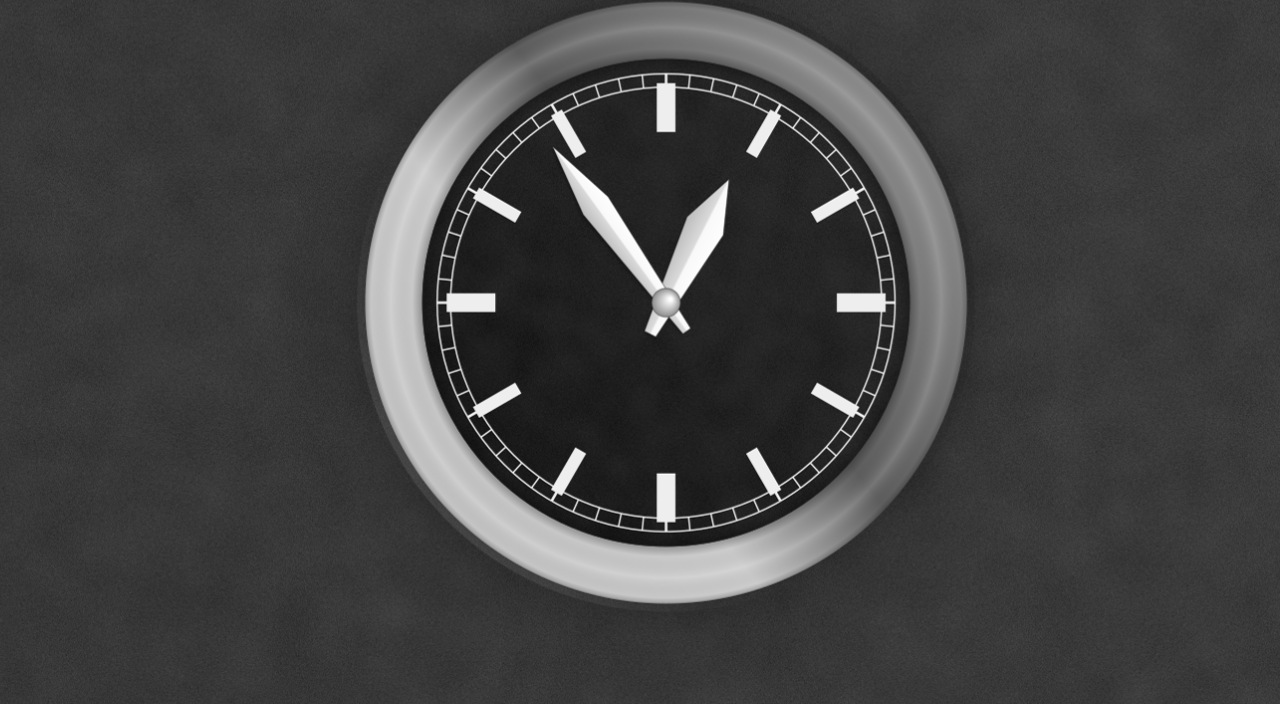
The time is {"hour": 12, "minute": 54}
